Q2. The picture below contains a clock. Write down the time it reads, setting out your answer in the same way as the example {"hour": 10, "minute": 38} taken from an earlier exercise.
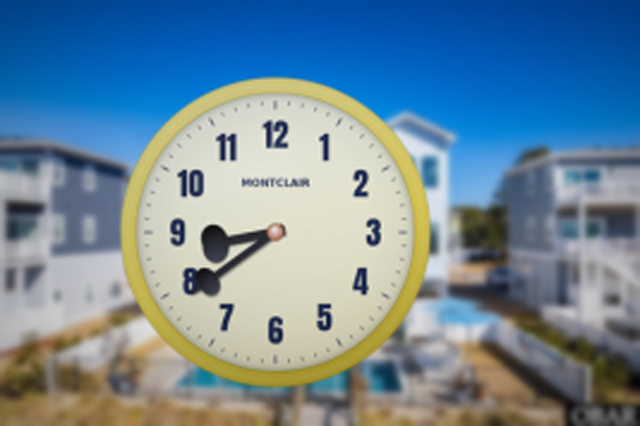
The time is {"hour": 8, "minute": 39}
